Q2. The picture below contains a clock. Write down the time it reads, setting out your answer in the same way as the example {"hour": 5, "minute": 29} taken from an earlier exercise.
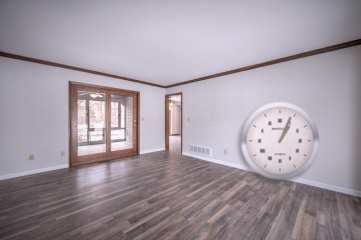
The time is {"hour": 1, "minute": 4}
